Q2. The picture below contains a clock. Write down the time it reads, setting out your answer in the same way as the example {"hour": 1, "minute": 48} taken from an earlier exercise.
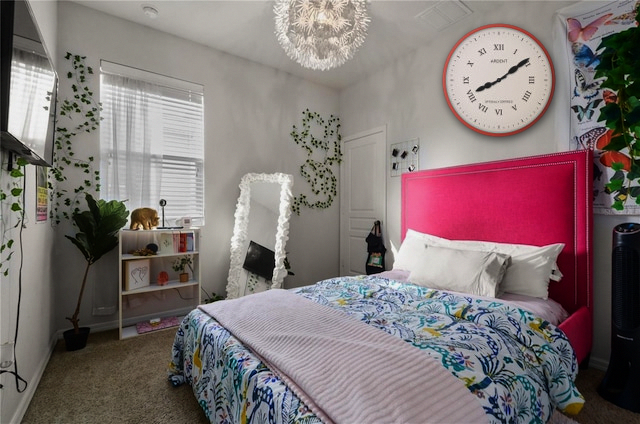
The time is {"hour": 8, "minute": 9}
